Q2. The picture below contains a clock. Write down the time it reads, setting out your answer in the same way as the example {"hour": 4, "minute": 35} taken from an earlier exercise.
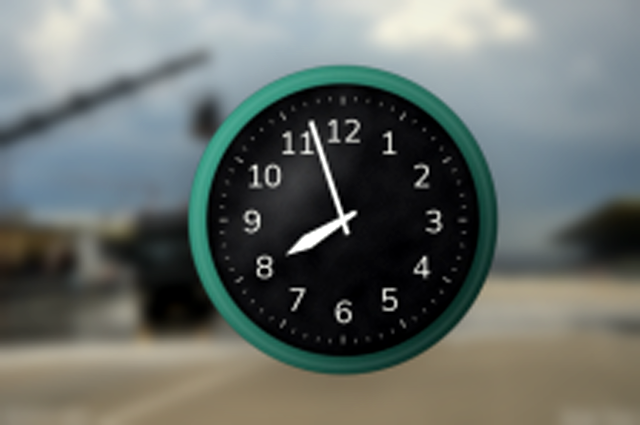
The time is {"hour": 7, "minute": 57}
